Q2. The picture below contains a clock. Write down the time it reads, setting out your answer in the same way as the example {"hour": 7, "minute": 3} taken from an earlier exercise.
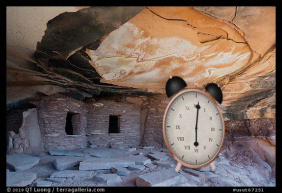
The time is {"hour": 6, "minute": 1}
